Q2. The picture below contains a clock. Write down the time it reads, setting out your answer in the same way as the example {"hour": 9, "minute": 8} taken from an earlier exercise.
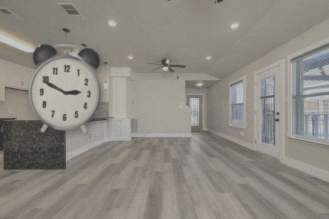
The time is {"hour": 2, "minute": 49}
